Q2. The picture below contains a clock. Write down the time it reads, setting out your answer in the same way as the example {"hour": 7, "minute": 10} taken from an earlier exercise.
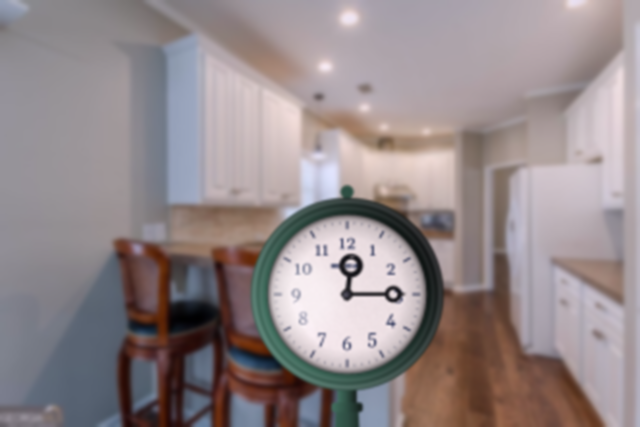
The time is {"hour": 12, "minute": 15}
